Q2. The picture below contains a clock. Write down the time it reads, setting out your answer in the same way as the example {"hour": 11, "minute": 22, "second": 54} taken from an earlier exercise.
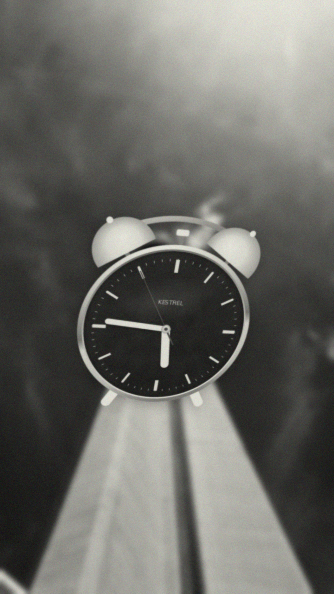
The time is {"hour": 5, "minute": 45, "second": 55}
